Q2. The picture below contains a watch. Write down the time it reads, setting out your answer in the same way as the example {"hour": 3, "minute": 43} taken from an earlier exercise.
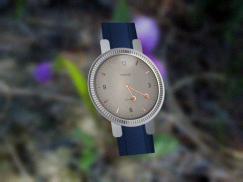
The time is {"hour": 5, "minute": 20}
